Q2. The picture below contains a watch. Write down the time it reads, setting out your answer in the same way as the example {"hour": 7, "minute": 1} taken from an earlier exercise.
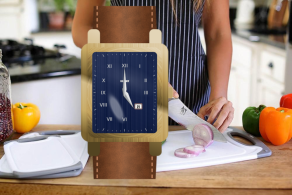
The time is {"hour": 5, "minute": 0}
